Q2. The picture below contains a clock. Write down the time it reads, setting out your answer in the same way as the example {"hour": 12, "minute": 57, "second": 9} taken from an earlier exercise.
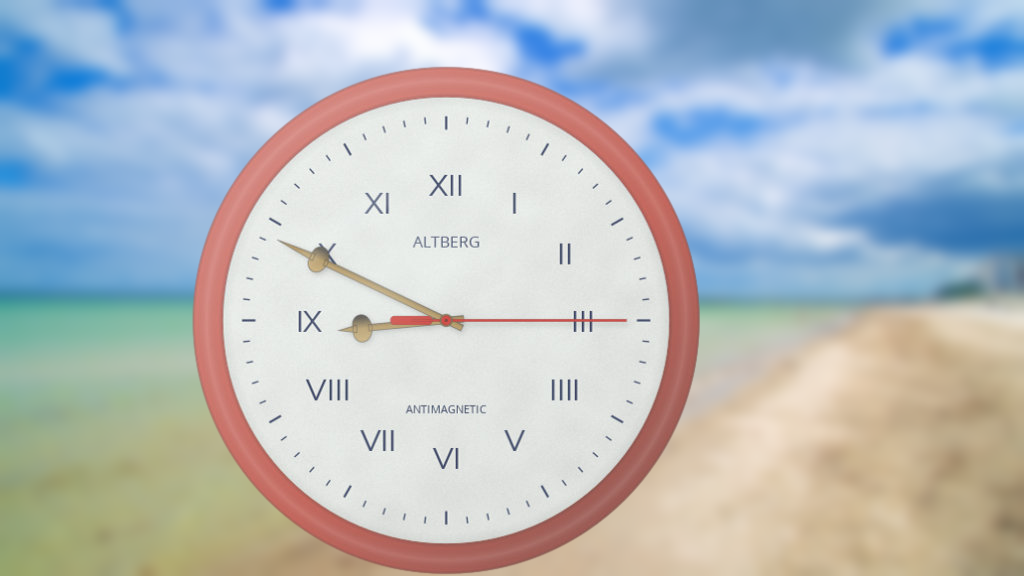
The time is {"hour": 8, "minute": 49, "second": 15}
